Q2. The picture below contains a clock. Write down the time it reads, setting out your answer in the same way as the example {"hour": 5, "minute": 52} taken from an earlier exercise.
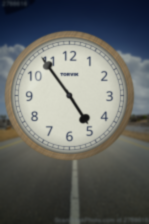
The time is {"hour": 4, "minute": 54}
